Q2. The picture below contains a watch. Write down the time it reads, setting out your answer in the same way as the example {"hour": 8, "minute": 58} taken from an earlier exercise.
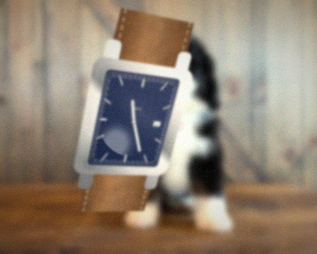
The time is {"hour": 11, "minute": 26}
